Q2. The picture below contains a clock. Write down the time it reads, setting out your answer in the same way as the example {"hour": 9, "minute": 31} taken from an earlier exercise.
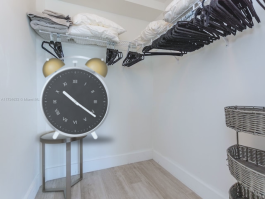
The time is {"hour": 10, "minute": 21}
